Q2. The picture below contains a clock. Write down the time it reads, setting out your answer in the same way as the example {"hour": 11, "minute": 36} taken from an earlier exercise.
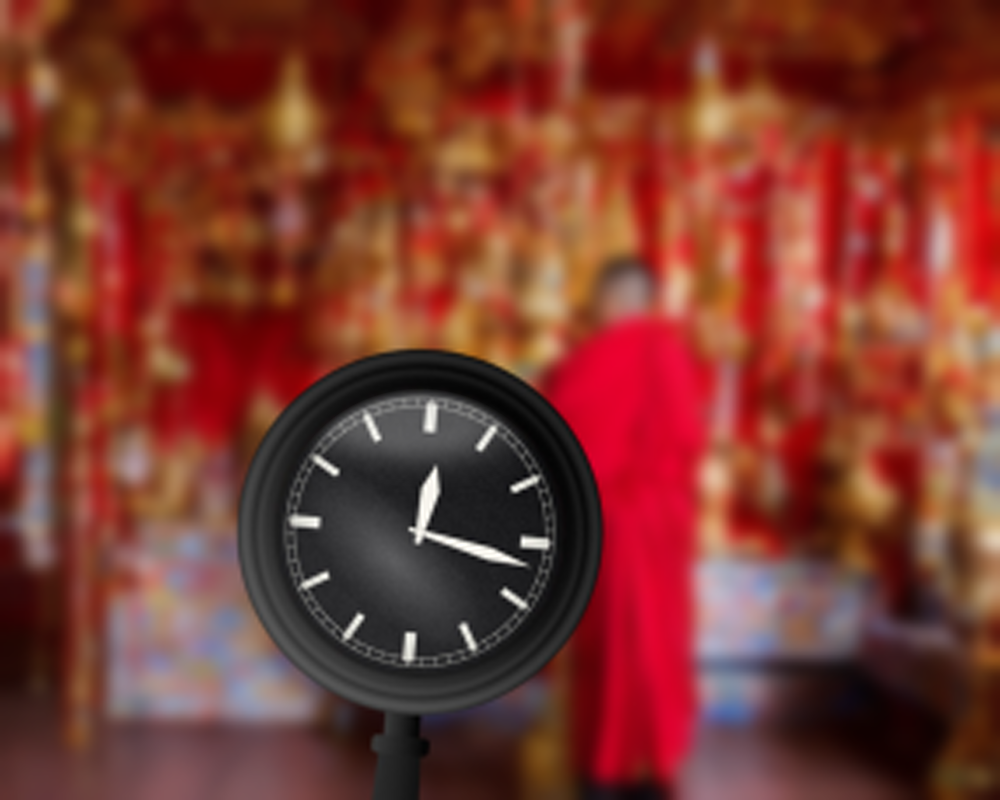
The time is {"hour": 12, "minute": 17}
